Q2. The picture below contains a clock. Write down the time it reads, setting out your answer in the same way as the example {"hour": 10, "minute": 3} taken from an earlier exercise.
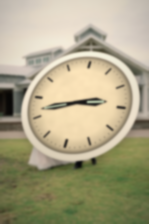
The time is {"hour": 2, "minute": 42}
